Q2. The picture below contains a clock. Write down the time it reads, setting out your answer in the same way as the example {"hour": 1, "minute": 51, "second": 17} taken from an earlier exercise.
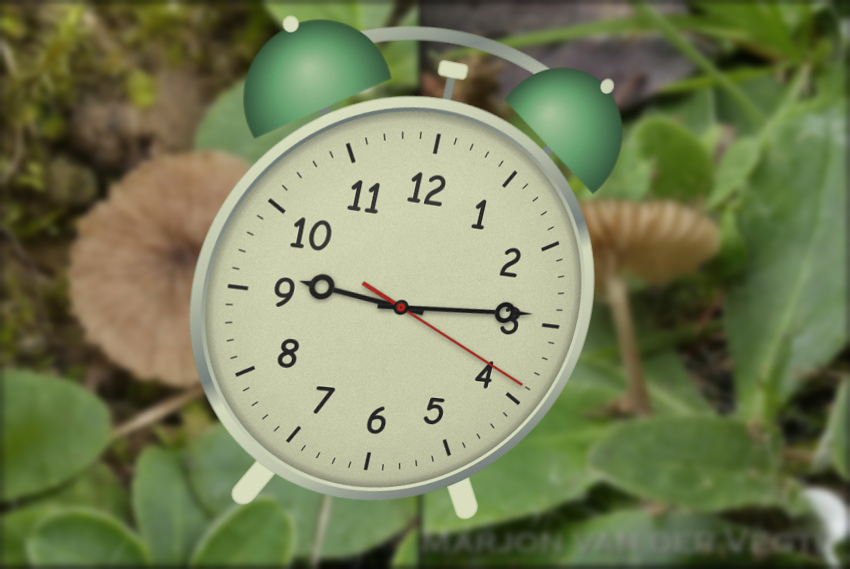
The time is {"hour": 9, "minute": 14, "second": 19}
